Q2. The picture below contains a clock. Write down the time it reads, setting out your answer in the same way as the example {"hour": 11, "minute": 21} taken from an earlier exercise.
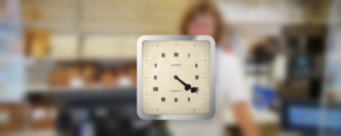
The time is {"hour": 4, "minute": 21}
